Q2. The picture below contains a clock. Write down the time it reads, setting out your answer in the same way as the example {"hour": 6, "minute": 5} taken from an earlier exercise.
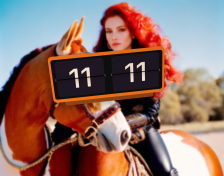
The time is {"hour": 11, "minute": 11}
